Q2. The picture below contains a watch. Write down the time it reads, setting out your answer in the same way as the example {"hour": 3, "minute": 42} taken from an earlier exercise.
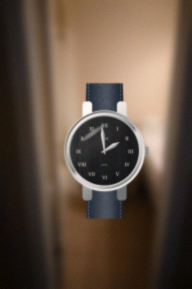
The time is {"hour": 1, "minute": 59}
